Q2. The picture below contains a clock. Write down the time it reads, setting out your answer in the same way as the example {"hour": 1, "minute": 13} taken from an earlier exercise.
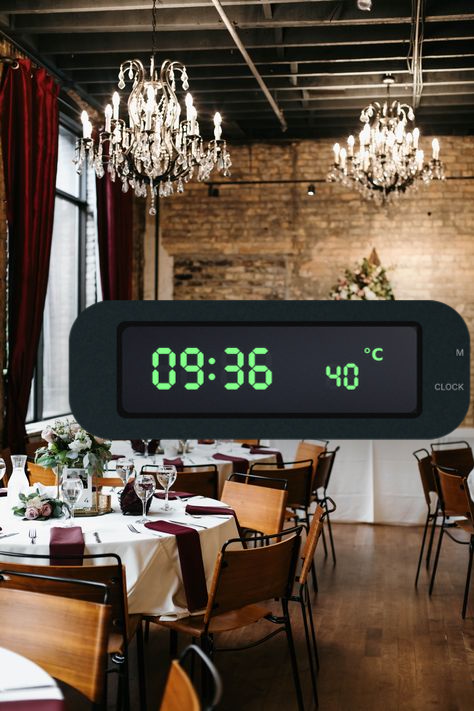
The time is {"hour": 9, "minute": 36}
